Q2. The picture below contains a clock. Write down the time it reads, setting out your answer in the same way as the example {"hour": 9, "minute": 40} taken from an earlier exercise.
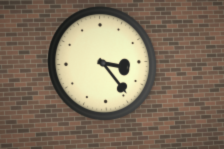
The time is {"hour": 3, "minute": 24}
